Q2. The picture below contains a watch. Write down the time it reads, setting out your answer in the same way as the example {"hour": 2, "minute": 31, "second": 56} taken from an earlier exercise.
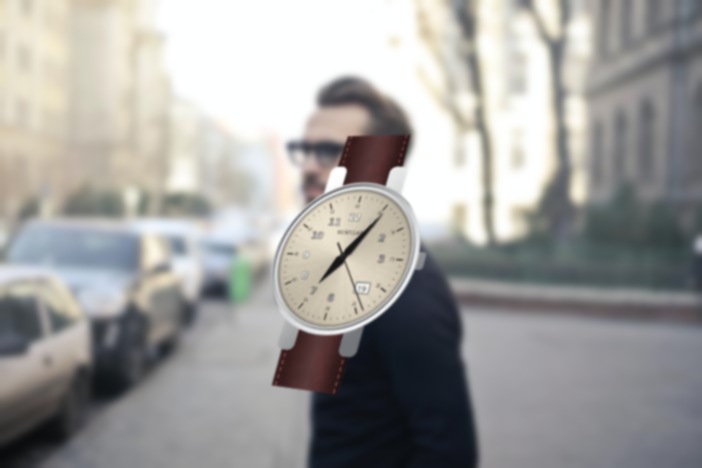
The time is {"hour": 7, "minute": 5, "second": 24}
